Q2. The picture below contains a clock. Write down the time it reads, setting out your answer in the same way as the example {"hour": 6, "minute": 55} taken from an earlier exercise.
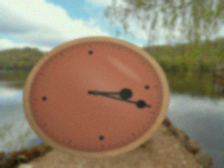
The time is {"hour": 3, "minute": 19}
